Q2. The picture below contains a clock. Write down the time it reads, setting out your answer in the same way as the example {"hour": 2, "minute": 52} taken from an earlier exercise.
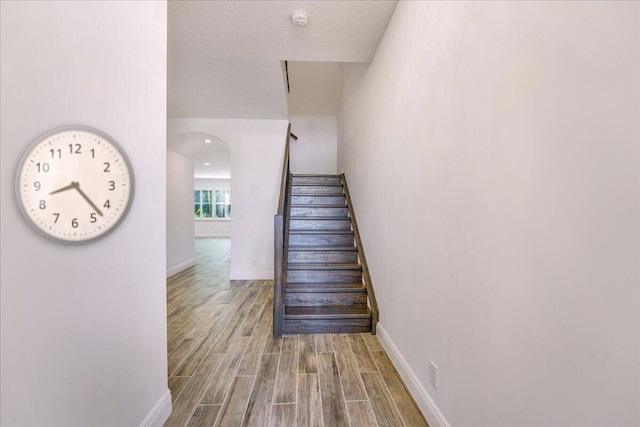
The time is {"hour": 8, "minute": 23}
